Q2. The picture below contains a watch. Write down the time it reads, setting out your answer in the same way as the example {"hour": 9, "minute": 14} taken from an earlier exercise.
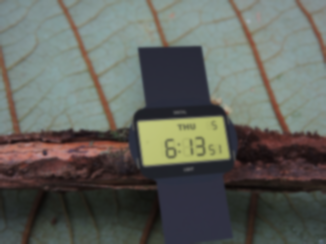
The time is {"hour": 6, "minute": 13}
